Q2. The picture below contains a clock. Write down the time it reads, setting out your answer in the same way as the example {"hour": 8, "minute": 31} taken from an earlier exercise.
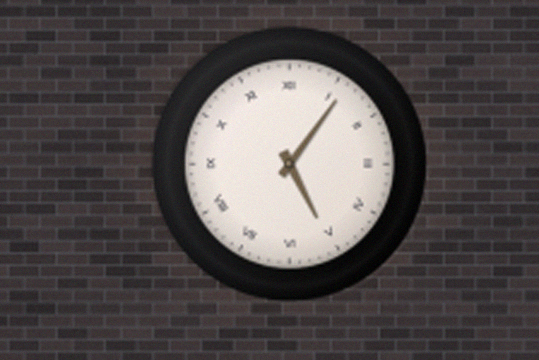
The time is {"hour": 5, "minute": 6}
